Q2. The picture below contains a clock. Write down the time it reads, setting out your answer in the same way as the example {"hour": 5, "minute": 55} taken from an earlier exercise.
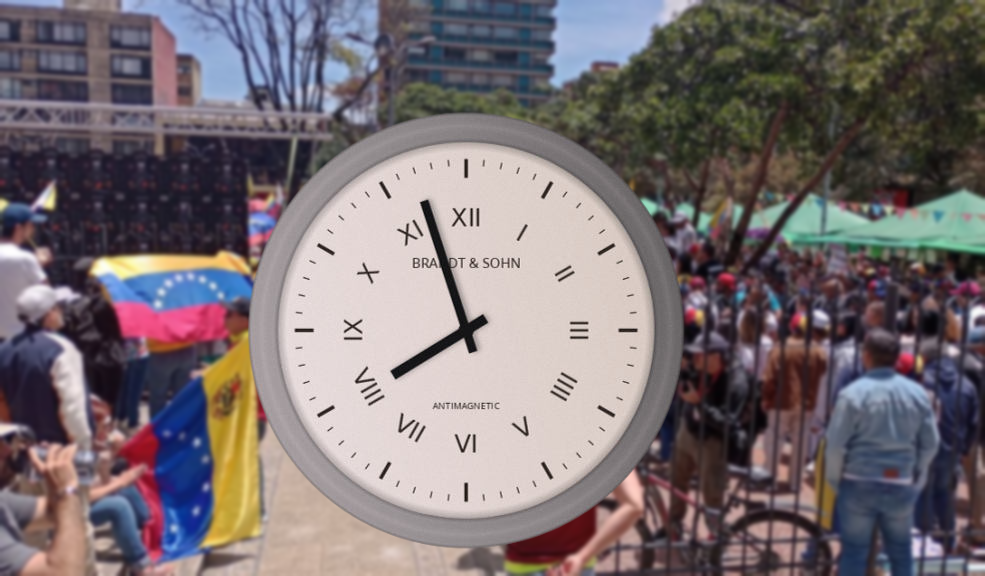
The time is {"hour": 7, "minute": 57}
